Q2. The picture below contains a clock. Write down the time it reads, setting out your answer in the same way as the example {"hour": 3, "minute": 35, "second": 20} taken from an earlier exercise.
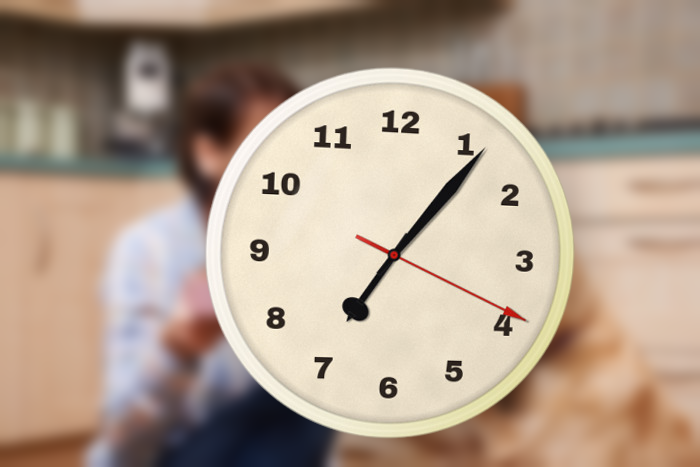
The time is {"hour": 7, "minute": 6, "second": 19}
